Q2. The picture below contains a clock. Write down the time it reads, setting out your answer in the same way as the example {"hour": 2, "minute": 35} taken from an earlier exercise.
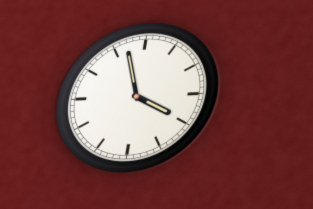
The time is {"hour": 3, "minute": 57}
